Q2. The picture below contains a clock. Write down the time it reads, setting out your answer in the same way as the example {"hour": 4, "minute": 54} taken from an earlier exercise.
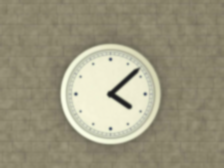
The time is {"hour": 4, "minute": 8}
